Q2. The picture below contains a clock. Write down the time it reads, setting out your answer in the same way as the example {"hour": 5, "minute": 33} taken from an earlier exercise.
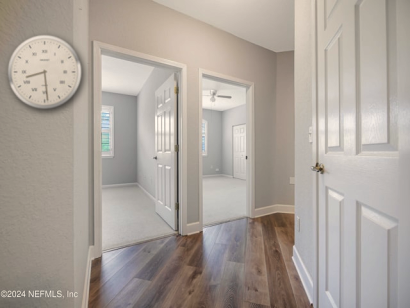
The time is {"hour": 8, "minute": 29}
